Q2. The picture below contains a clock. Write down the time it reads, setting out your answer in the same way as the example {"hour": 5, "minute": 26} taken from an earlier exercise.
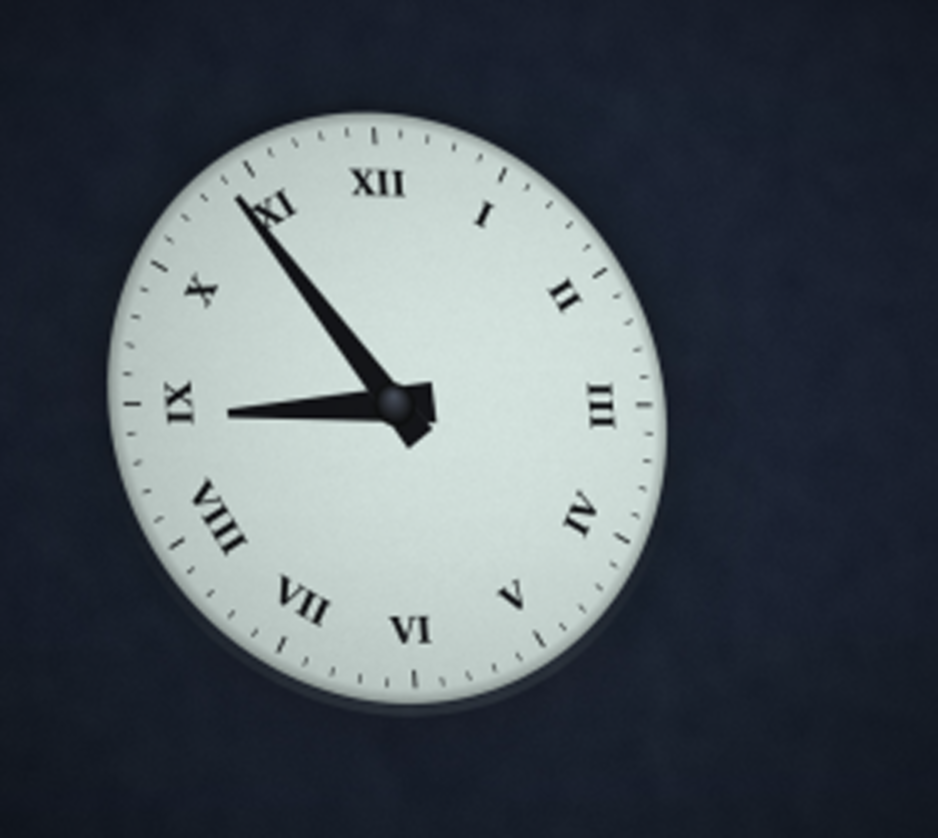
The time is {"hour": 8, "minute": 54}
